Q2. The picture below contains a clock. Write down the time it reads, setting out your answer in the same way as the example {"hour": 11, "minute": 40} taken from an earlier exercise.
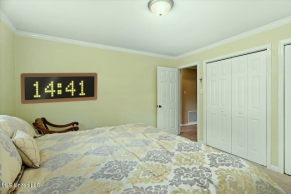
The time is {"hour": 14, "minute": 41}
